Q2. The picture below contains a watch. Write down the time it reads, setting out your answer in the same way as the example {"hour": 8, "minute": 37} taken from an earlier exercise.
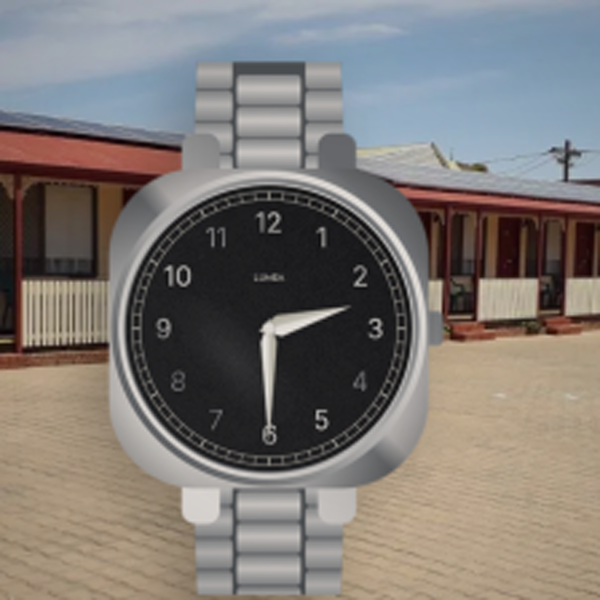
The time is {"hour": 2, "minute": 30}
